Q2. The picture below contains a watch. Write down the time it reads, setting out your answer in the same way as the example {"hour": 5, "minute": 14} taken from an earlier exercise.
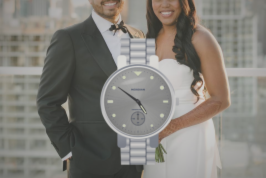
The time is {"hour": 4, "minute": 51}
